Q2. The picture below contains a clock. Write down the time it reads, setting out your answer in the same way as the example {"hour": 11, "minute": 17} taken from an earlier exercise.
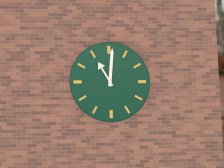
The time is {"hour": 11, "minute": 1}
